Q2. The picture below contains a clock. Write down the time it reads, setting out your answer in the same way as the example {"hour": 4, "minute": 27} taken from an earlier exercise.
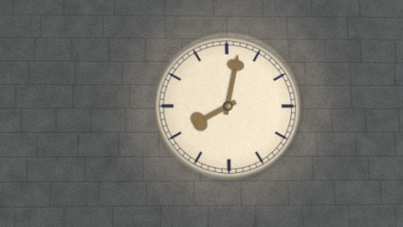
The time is {"hour": 8, "minute": 2}
